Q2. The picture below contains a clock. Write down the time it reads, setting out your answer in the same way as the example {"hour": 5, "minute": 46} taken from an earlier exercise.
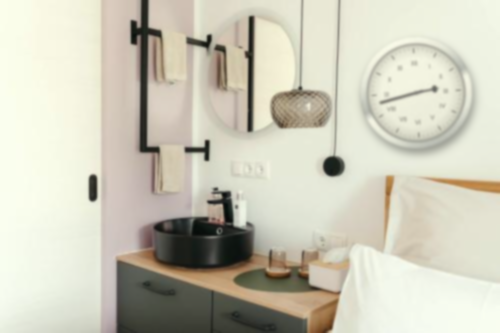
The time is {"hour": 2, "minute": 43}
